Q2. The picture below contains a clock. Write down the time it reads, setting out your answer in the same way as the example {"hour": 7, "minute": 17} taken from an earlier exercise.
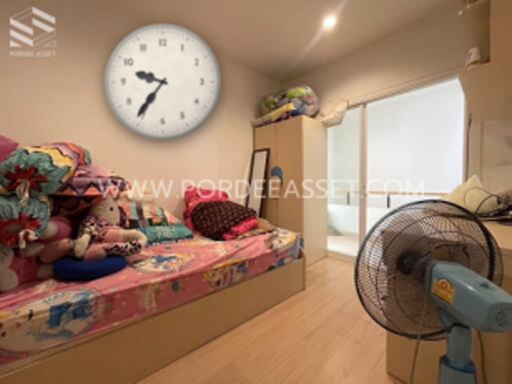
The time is {"hour": 9, "minute": 36}
